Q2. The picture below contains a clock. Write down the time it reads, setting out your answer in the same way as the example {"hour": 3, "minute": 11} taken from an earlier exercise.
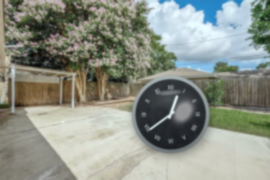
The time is {"hour": 12, "minute": 39}
